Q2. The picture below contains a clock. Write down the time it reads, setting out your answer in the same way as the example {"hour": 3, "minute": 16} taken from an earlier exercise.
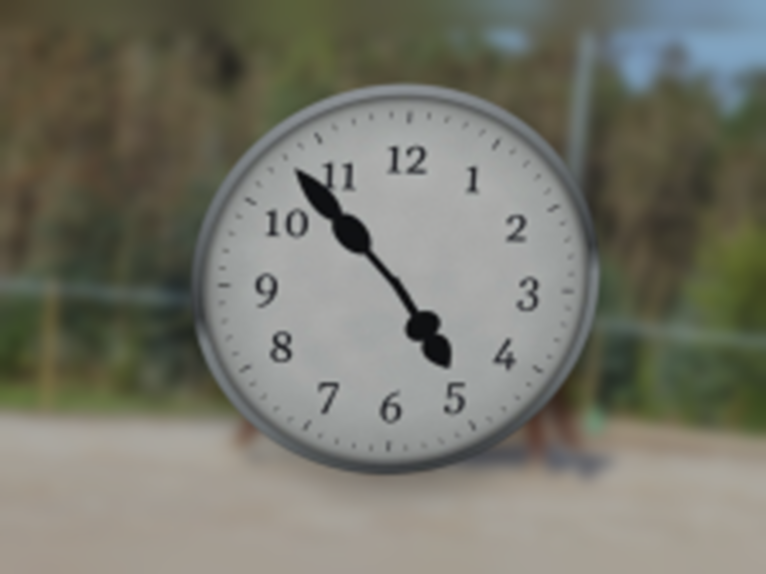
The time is {"hour": 4, "minute": 53}
